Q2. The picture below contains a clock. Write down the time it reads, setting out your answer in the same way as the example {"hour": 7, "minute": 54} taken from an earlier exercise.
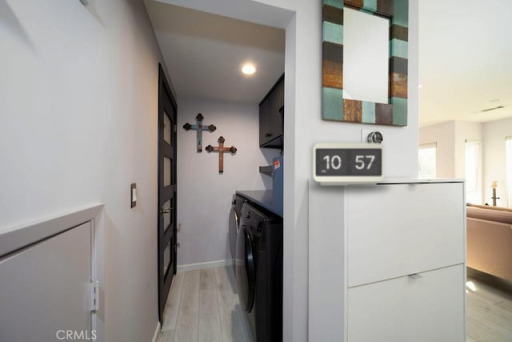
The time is {"hour": 10, "minute": 57}
